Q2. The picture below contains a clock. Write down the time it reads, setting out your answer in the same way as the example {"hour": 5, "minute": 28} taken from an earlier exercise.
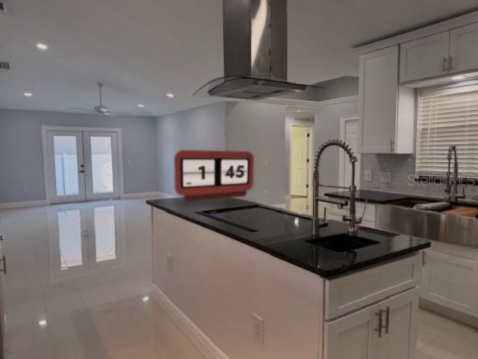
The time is {"hour": 1, "minute": 45}
